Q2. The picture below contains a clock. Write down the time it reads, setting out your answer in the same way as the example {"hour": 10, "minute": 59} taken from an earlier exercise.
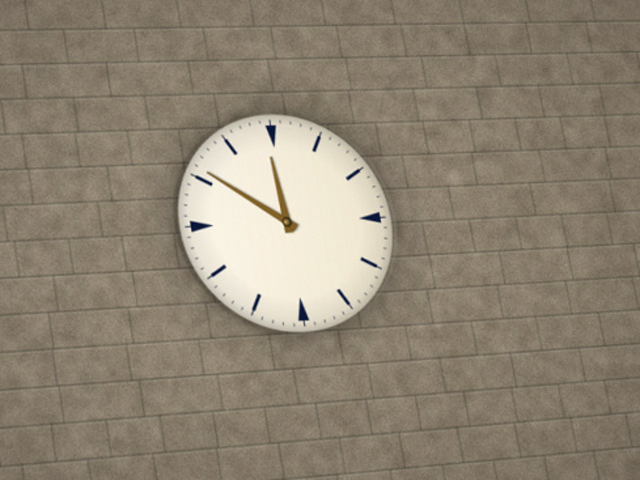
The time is {"hour": 11, "minute": 51}
